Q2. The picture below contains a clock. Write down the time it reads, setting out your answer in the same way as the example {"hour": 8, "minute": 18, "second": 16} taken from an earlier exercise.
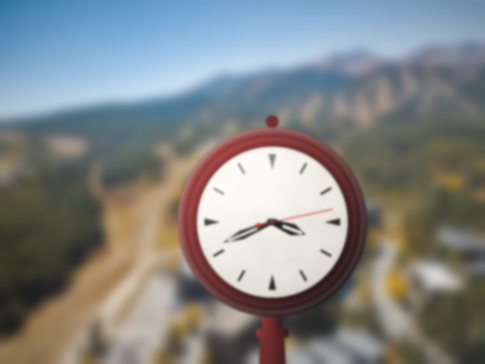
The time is {"hour": 3, "minute": 41, "second": 13}
